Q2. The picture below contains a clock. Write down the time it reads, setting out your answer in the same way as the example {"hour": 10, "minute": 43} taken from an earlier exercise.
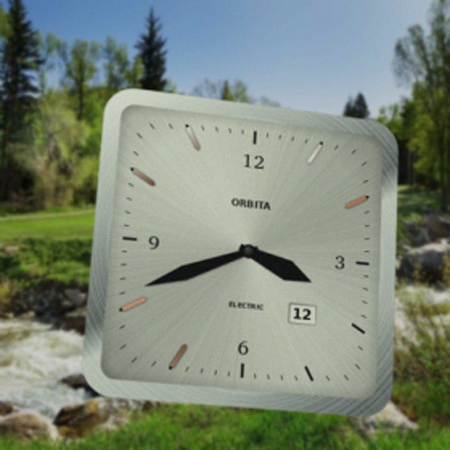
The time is {"hour": 3, "minute": 41}
